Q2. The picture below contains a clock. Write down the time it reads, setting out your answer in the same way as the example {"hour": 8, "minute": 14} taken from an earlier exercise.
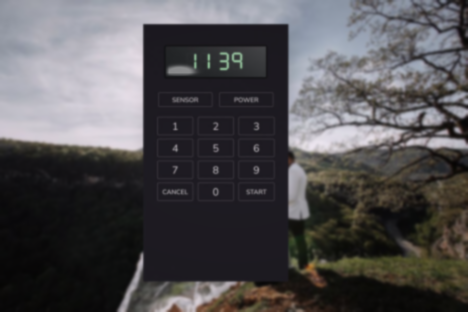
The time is {"hour": 11, "minute": 39}
